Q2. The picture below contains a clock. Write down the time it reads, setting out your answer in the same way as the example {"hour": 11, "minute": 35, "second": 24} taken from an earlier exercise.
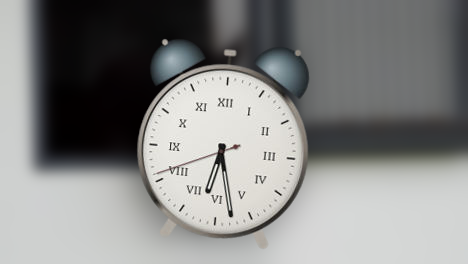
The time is {"hour": 6, "minute": 27, "second": 41}
